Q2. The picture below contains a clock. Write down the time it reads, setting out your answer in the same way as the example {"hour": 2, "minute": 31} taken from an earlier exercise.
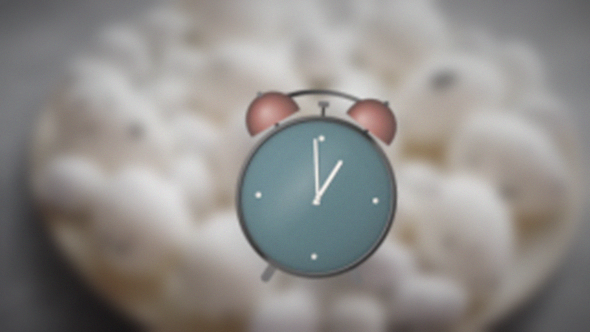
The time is {"hour": 12, "minute": 59}
